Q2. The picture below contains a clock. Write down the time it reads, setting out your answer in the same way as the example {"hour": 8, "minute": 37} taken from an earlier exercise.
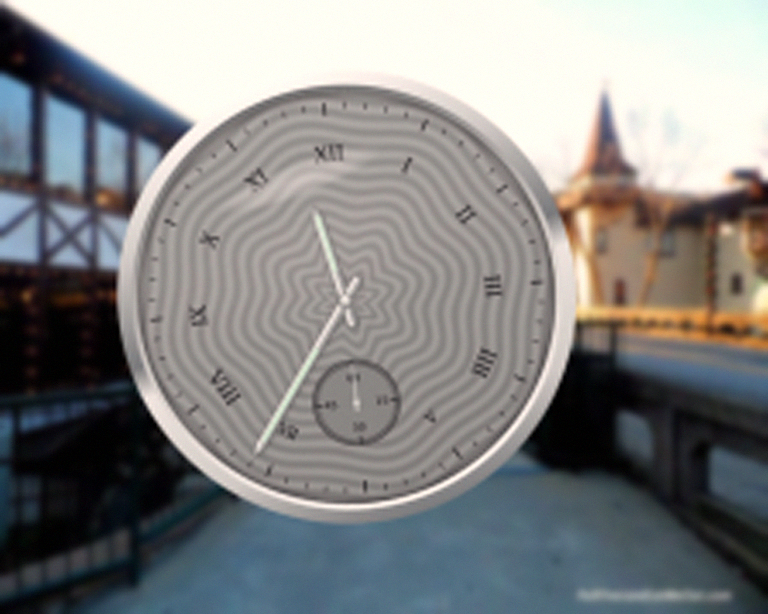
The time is {"hour": 11, "minute": 36}
